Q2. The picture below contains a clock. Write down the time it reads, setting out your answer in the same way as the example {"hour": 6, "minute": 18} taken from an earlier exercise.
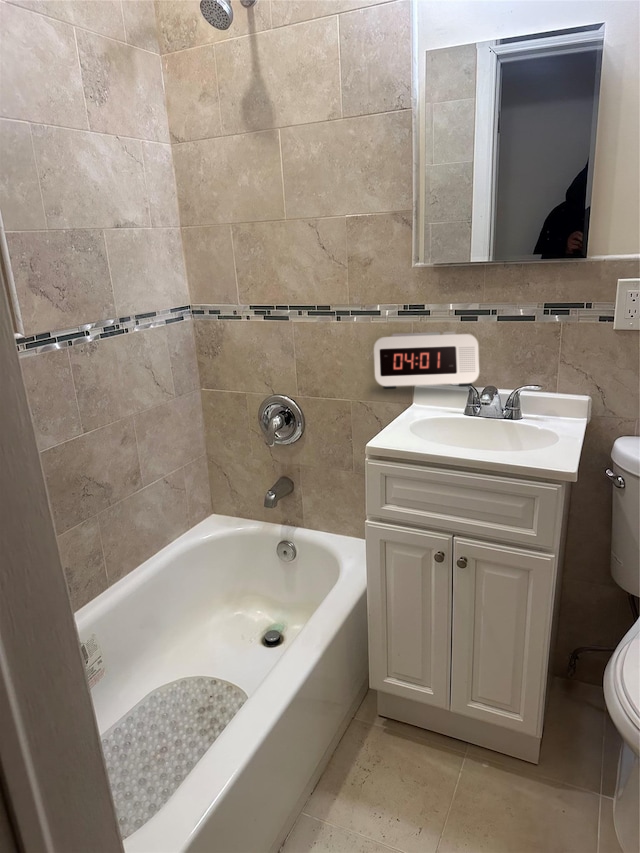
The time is {"hour": 4, "minute": 1}
